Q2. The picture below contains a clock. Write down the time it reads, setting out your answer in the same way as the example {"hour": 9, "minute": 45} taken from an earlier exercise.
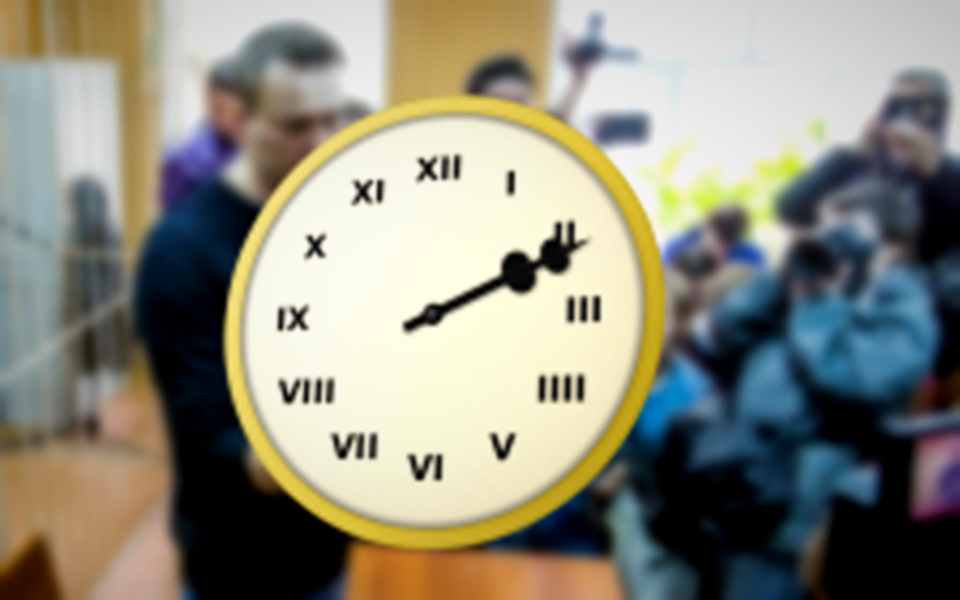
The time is {"hour": 2, "minute": 11}
